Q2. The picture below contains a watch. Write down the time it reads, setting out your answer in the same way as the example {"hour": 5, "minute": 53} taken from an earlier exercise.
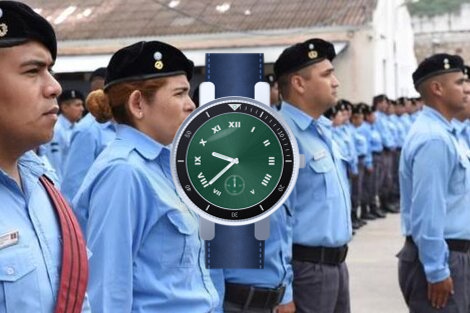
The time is {"hour": 9, "minute": 38}
